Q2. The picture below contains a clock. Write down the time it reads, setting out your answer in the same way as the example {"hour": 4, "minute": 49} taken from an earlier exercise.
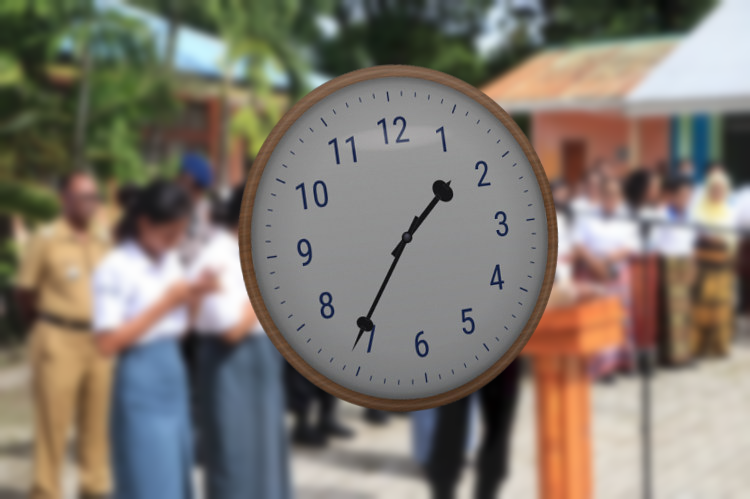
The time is {"hour": 1, "minute": 36}
